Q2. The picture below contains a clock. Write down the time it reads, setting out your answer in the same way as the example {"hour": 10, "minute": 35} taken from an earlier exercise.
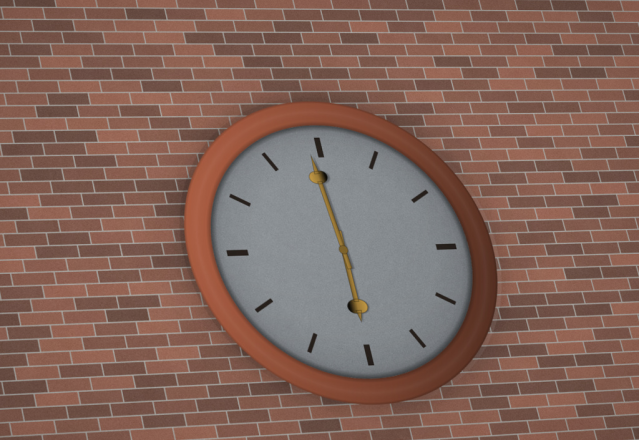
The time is {"hour": 5, "minute": 59}
